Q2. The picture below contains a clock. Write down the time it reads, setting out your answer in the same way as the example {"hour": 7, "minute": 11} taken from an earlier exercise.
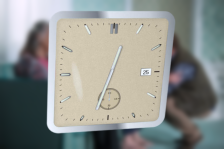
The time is {"hour": 12, "minute": 33}
